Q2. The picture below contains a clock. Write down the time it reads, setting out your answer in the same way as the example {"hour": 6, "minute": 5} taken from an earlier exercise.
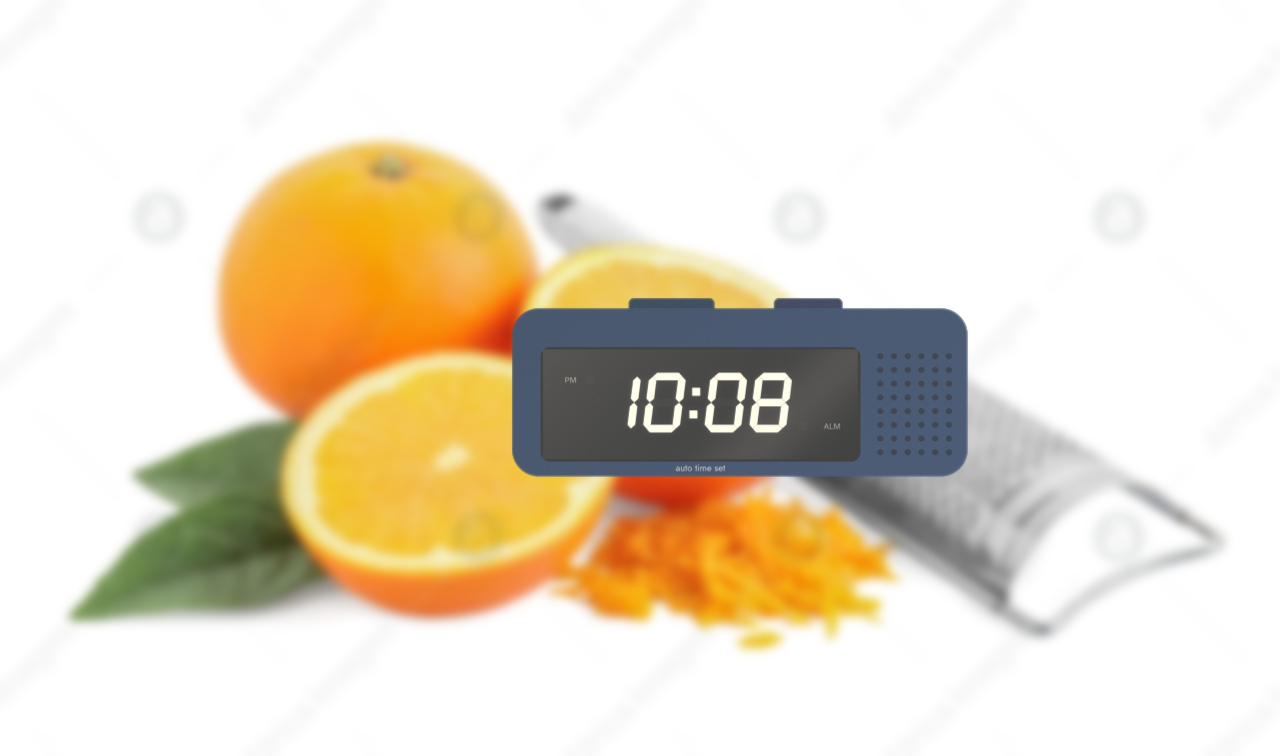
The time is {"hour": 10, "minute": 8}
